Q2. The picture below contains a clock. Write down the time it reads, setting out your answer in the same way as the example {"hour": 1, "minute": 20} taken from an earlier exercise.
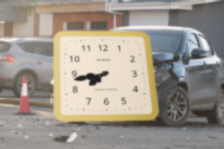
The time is {"hour": 7, "minute": 43}
